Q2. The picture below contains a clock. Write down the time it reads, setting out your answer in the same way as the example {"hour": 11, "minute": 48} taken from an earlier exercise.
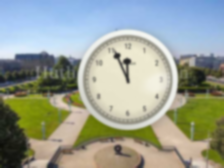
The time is {"hour": 11, "minute": 56}
